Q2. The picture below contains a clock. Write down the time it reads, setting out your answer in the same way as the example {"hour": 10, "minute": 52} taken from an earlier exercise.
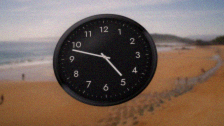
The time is {"hour": 4, "minute": 48}
